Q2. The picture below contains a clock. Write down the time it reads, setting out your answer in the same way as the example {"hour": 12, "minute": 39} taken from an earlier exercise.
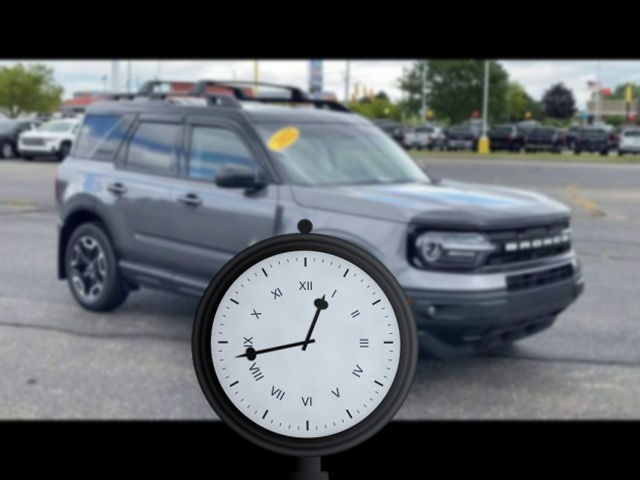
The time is {"hour": 12, "minute": 43}
